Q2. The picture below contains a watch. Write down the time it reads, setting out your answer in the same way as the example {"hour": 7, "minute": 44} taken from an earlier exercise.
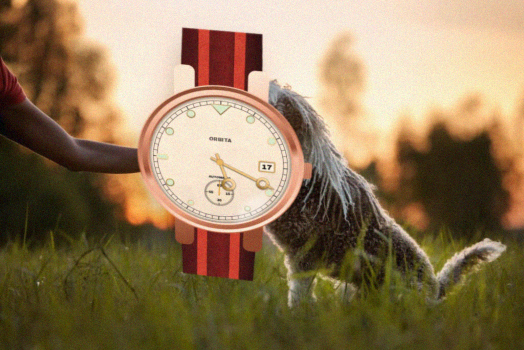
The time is {"hour": 5, "minute": 19}
